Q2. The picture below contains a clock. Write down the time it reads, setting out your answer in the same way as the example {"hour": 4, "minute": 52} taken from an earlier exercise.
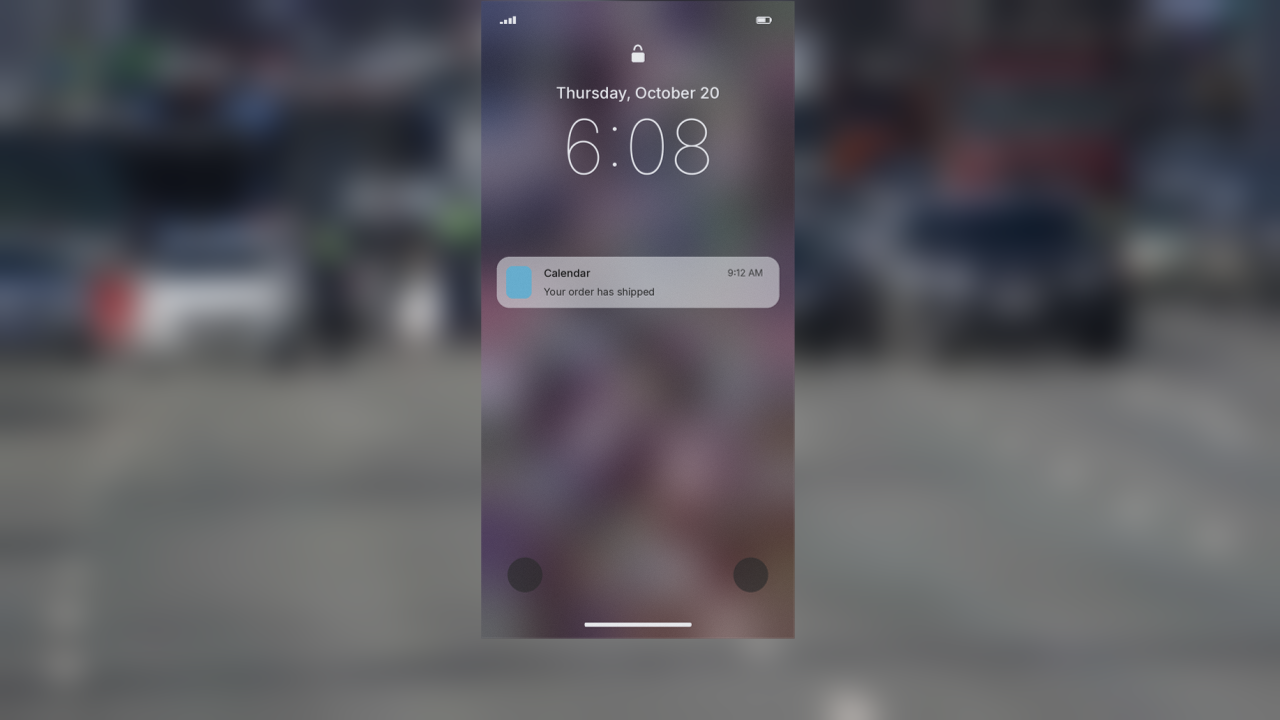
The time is {"hour": 6, "minute": 8}
